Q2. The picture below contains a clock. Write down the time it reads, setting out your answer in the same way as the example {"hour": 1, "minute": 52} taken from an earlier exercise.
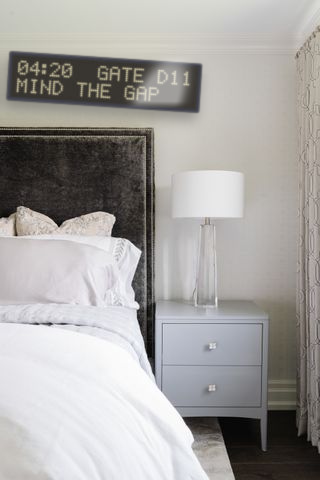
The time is {"hour": 4, "minute": 20}
